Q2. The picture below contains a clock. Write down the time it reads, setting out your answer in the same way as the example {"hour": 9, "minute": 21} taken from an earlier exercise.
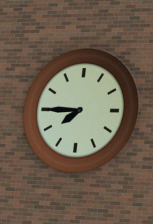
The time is {"hour": 7, "minute": 45}
